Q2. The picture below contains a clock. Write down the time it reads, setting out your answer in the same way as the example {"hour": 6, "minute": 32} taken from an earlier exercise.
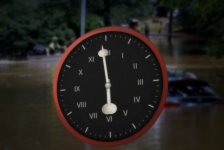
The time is {"hour": 5, "minute": 59}
